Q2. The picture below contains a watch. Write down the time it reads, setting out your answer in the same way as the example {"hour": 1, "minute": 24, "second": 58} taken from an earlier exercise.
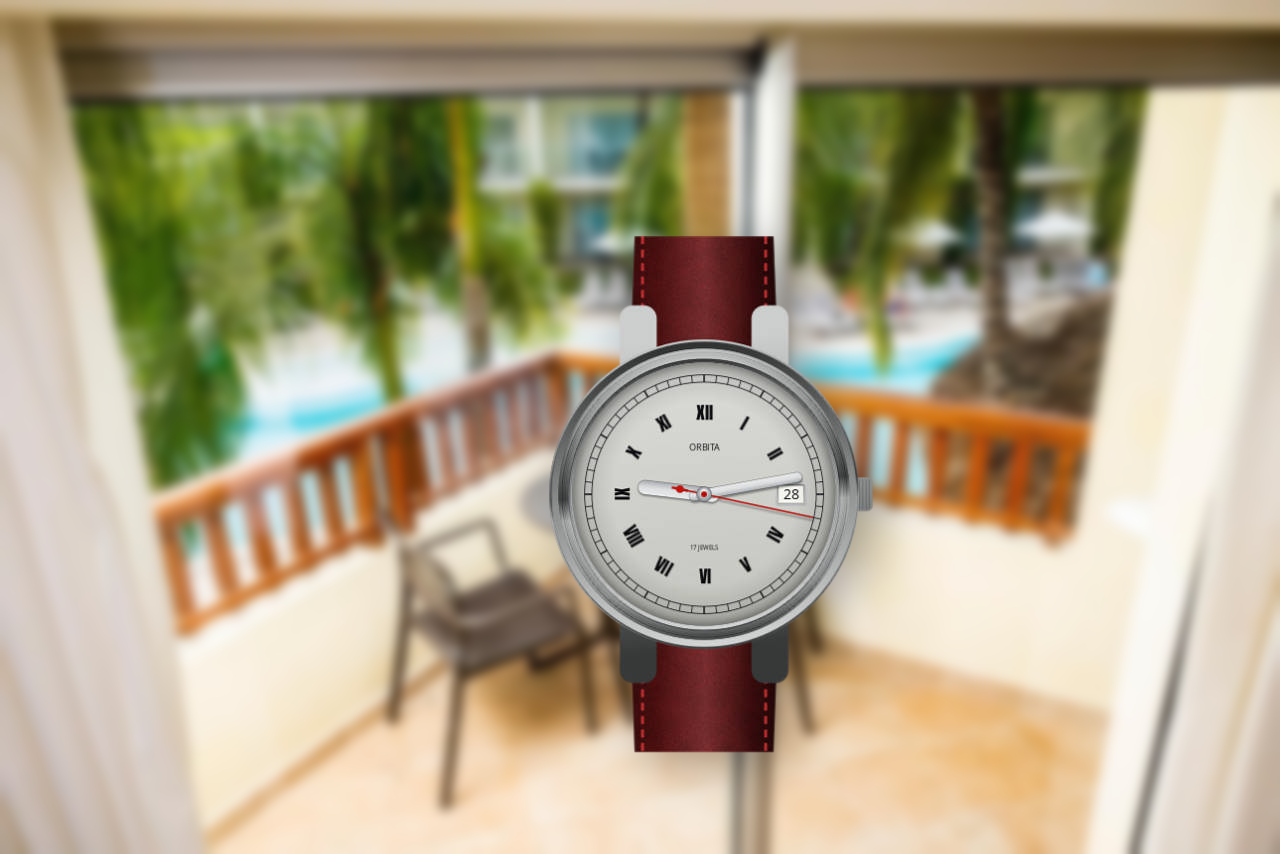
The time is {"hour": 9, "minute": 13, "second": 17}
